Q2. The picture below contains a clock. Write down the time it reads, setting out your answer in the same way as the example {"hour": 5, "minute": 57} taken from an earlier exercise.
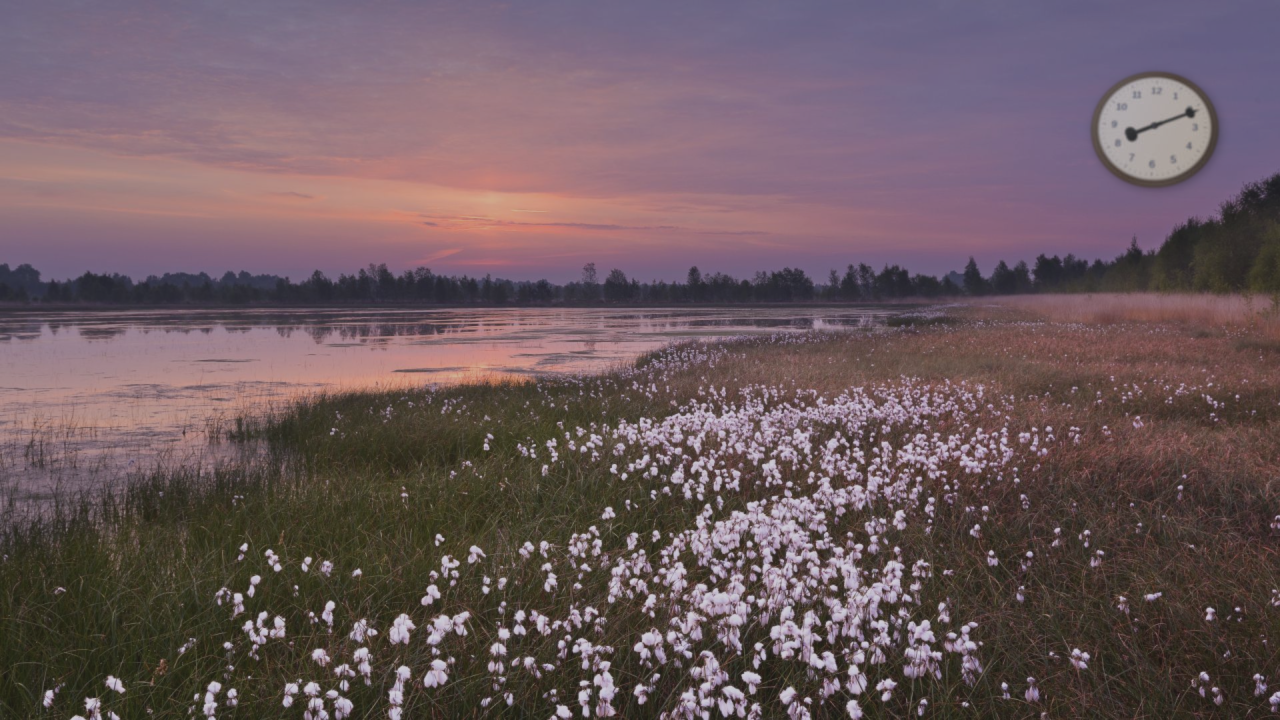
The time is {"hour": 8, "minute": 11}
